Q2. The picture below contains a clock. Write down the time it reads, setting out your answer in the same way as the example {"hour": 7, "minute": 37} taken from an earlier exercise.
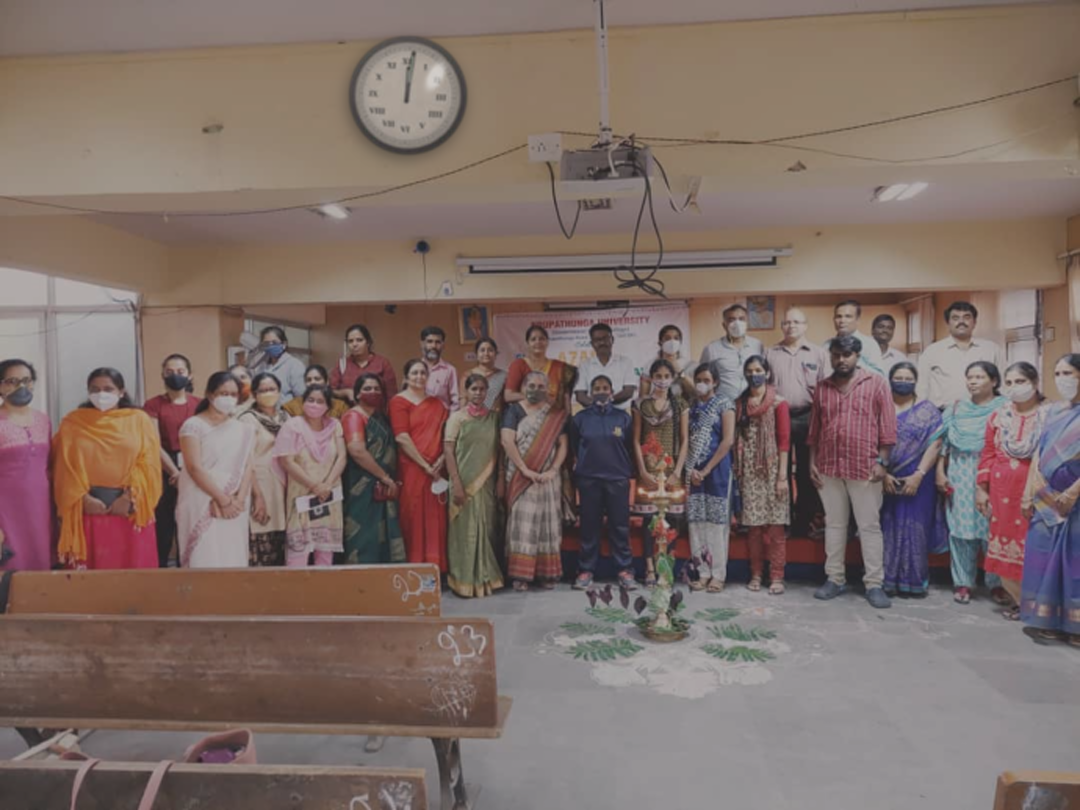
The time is {"hour": 12, "minute": 1}
